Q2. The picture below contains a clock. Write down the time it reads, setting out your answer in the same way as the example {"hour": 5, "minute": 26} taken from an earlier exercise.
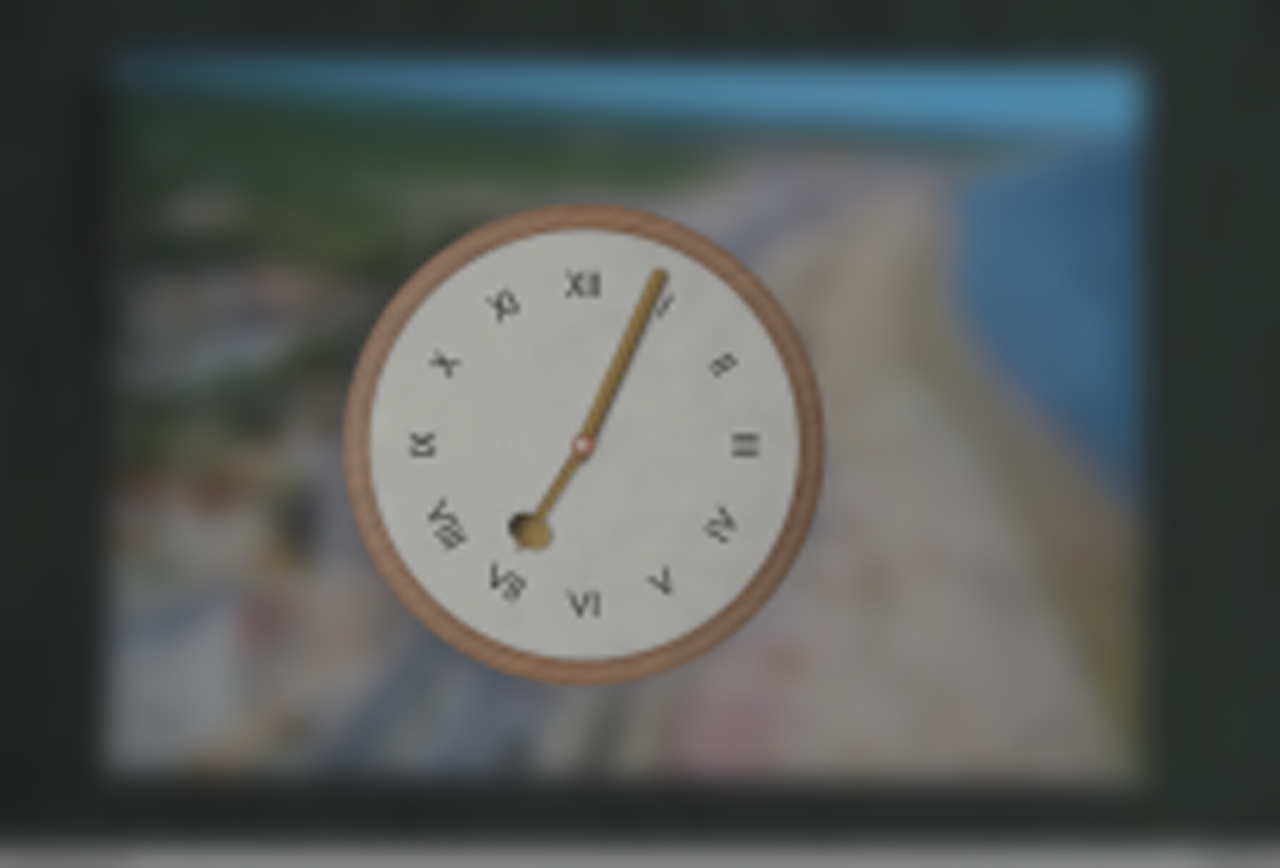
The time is {"hour": 7, "minute": 4}
